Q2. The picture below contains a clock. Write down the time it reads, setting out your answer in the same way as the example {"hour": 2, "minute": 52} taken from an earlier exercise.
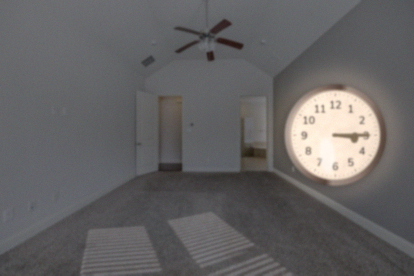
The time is {"hour": 3, "minute": 15}
